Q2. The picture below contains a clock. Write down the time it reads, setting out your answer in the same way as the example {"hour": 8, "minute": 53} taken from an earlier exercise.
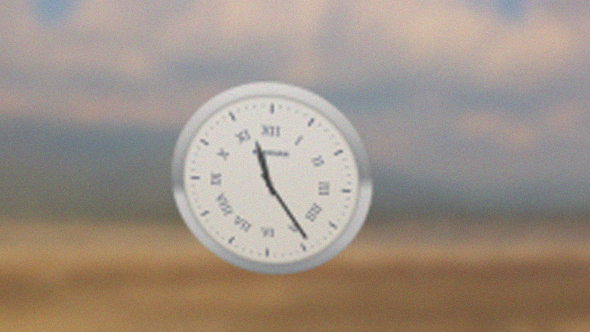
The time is {"hour": 11, "minute": 24}
